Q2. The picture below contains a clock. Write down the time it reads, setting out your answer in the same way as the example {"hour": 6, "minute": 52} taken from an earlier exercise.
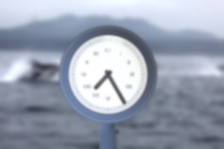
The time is {"hour": 7, "minute": 25}
